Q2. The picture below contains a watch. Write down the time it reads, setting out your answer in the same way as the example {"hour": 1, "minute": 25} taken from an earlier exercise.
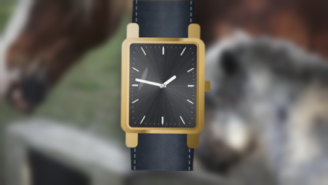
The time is {"hour": 1, "minute": 47}
